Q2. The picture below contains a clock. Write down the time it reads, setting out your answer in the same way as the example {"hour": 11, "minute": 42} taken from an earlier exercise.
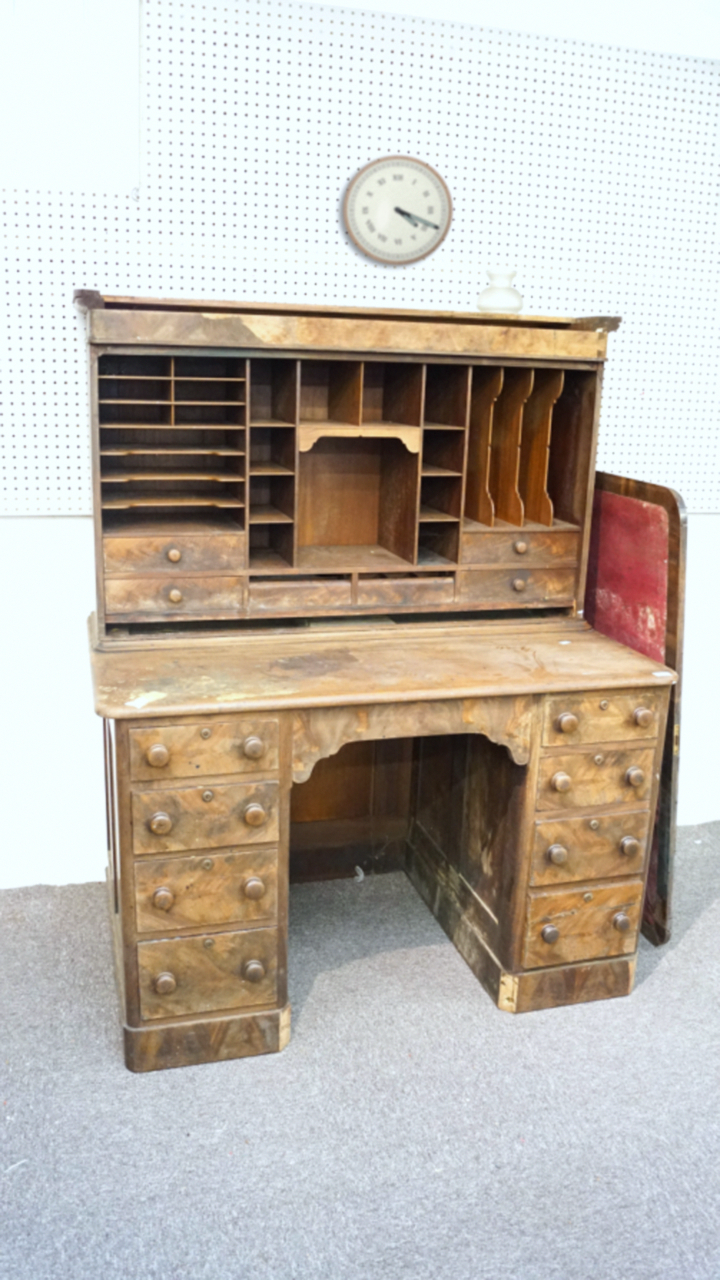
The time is {"hour": 4, "minute": 19}
